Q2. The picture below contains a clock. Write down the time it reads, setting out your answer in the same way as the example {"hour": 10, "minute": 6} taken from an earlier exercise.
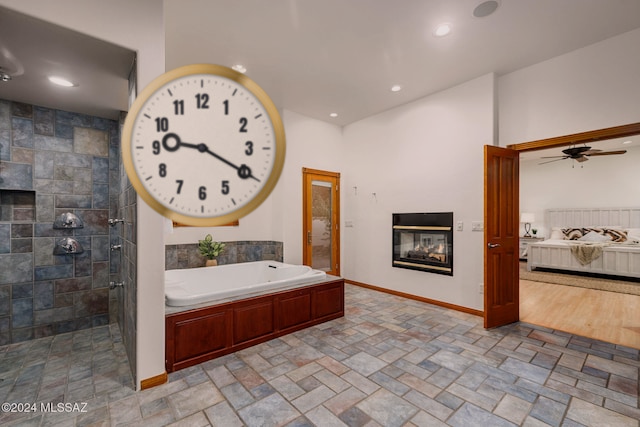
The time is {"hour": 9, "minute": 20}
